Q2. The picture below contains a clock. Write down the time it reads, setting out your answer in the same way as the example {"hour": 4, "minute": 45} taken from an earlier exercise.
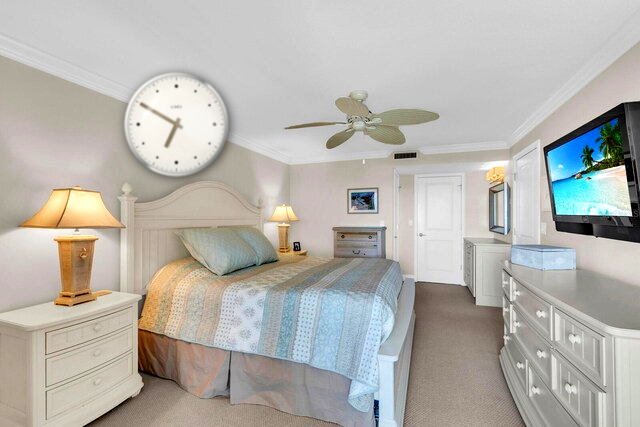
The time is {"hour": 6, "minute": 50}
